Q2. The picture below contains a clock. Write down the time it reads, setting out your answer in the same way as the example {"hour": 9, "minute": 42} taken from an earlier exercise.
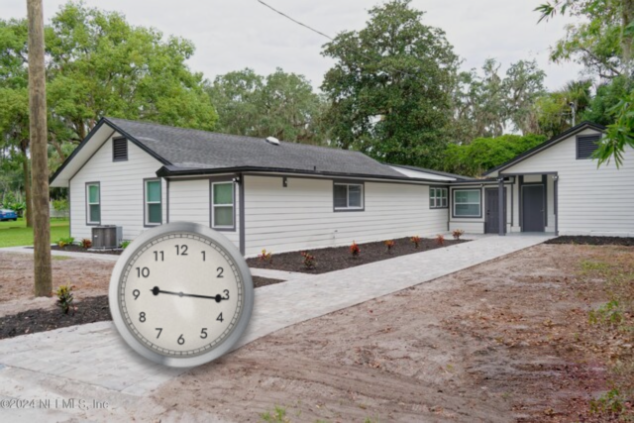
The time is {"hour": 9, "minute": 16}
